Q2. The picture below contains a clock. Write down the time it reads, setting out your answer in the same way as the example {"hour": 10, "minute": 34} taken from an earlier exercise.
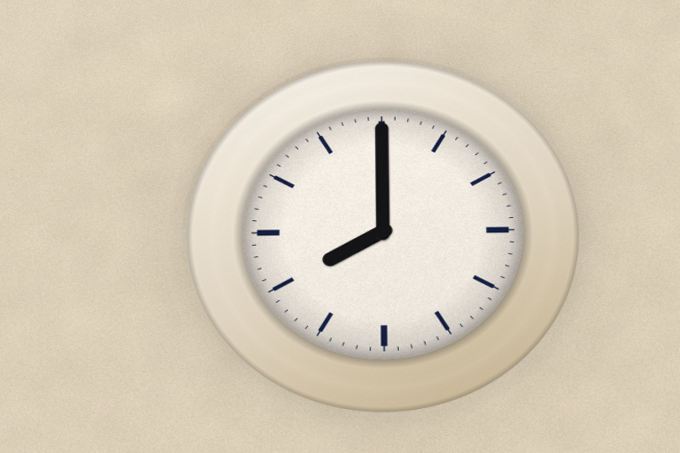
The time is {"hour": 8, "minute": 0}
